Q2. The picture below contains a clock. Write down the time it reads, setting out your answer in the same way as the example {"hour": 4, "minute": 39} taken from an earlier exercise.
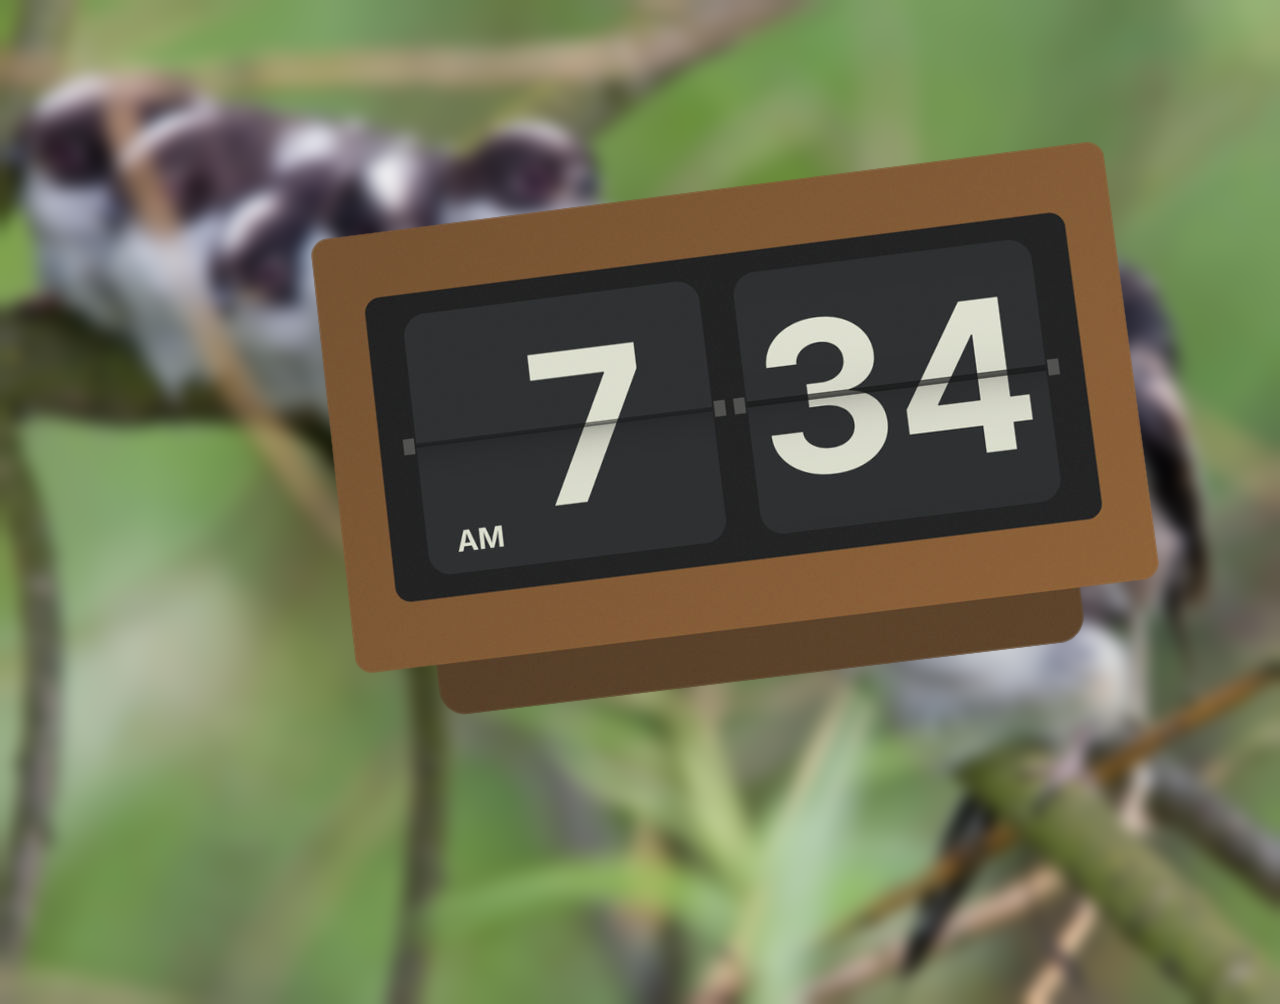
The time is {"hour": 7, "minute": 34}
